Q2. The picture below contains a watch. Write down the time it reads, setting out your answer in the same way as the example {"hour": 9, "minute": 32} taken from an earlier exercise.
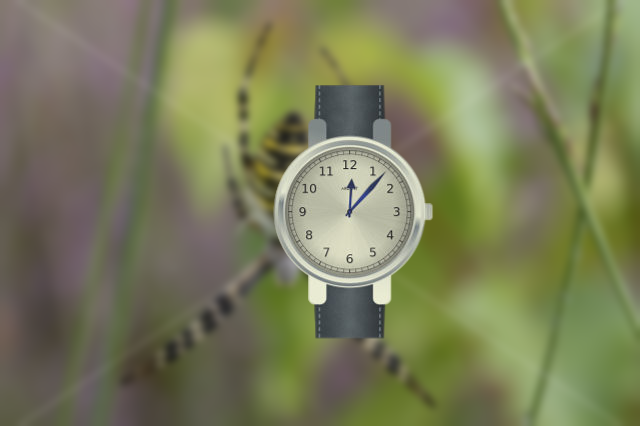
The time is {"hour": 12, "minute": 7}
